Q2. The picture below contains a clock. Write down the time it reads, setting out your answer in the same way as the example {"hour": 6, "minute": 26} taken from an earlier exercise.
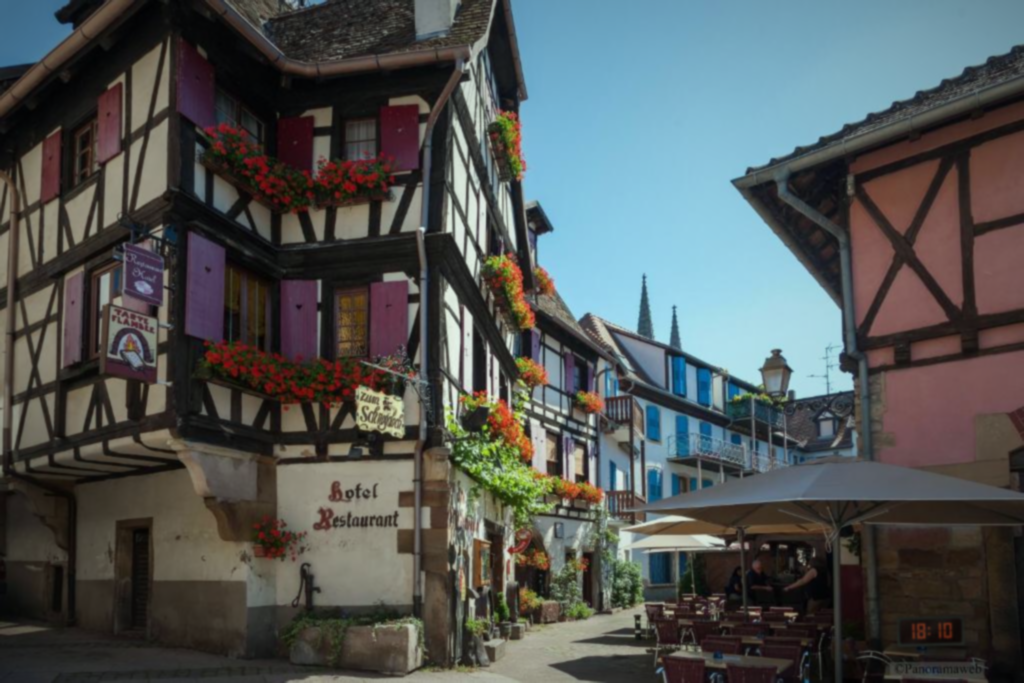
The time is {"hour": 18, "minute": 10}
